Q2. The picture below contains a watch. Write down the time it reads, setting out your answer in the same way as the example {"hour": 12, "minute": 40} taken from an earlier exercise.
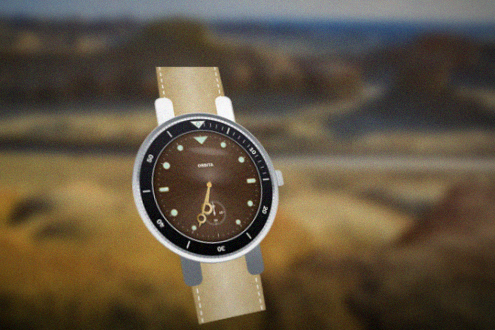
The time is {"hour": 6, "minute": 34}
